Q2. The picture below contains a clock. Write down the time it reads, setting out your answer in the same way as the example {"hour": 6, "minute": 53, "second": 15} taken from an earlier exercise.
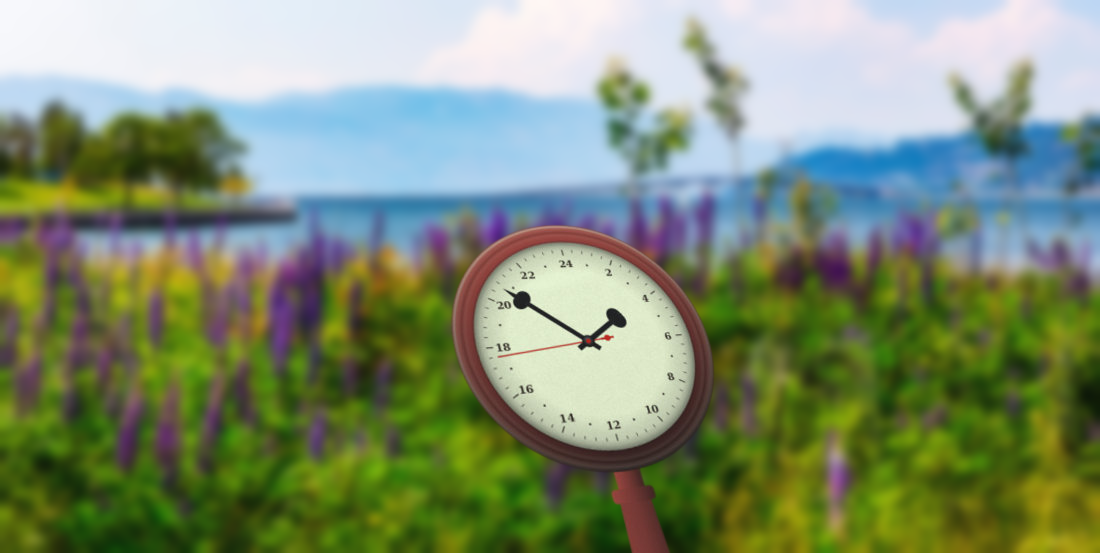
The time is {"hour": 3, "minute": 51, "second": 44}
